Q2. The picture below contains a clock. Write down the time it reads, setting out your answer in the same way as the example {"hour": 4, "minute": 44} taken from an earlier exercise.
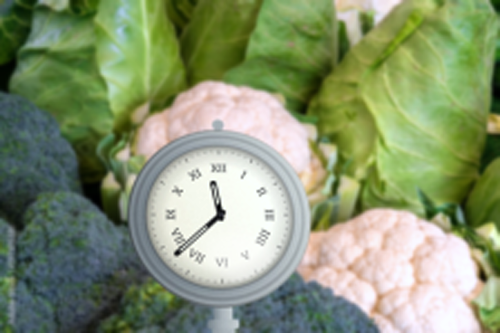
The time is {"hour": 11, "minute": 38}
